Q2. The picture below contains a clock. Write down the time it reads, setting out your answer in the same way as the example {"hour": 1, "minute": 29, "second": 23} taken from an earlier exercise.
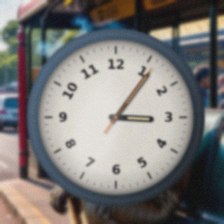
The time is {"hour": 3, "minute": 6, "second": 6}
